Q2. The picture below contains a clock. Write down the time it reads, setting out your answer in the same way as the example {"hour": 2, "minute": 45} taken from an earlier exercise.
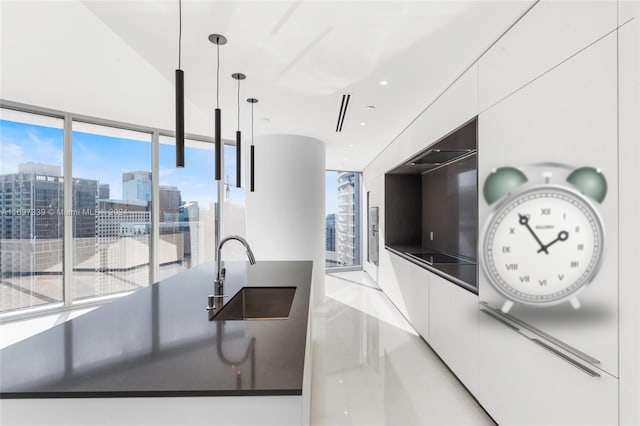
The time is {"hour": 1, "minute": 54}
